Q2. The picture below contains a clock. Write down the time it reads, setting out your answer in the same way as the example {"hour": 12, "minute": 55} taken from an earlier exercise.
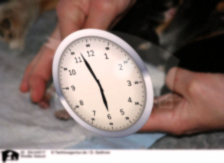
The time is {"hour": 5, "minute": 57}
